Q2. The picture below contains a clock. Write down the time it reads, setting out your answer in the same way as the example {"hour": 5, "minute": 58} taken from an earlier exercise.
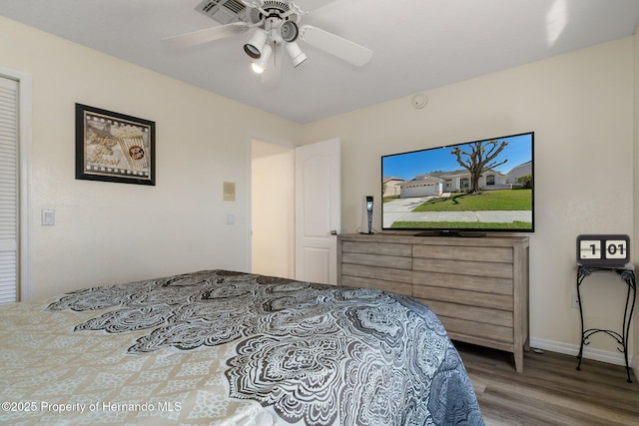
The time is {"hour": 1, "minute": 1}
